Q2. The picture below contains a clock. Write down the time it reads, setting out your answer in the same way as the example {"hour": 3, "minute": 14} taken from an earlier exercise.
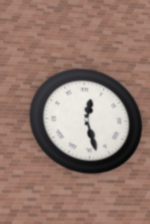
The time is {"hour": 12, "minute": 28}
